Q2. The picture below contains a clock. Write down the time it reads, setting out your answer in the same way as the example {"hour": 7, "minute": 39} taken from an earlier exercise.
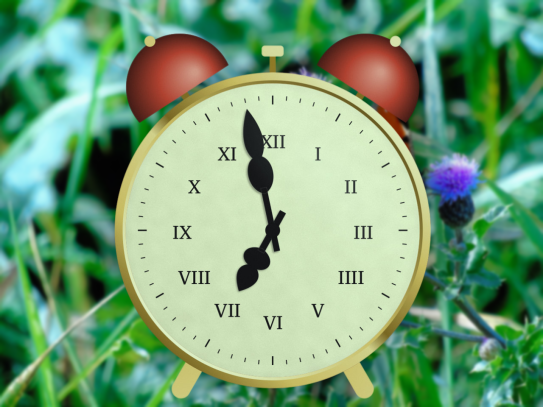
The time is {"hour": 6, "minute": 58}
